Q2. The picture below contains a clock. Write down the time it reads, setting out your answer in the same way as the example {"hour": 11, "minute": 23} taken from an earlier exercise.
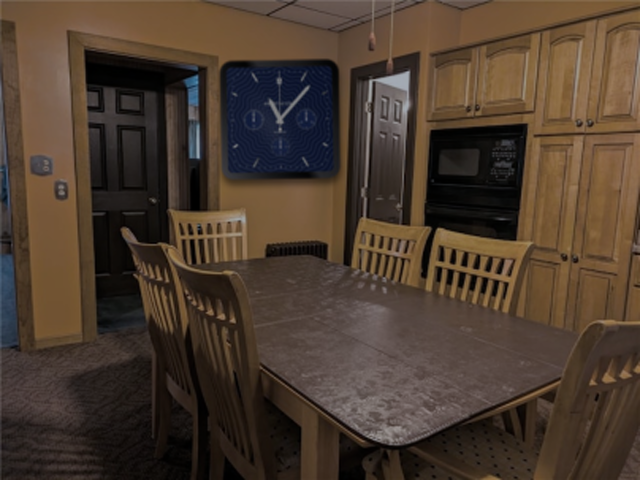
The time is {"hour": 11, "minute": 7}
